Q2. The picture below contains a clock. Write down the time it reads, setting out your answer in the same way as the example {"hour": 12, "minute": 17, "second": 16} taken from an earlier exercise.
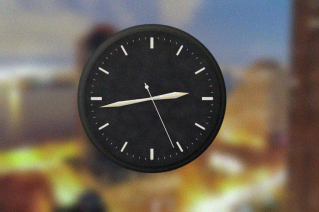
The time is {"hour": 2, "minute": 43, "second": 26}
